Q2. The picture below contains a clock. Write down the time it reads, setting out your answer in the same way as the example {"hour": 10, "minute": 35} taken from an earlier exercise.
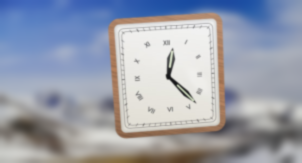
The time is {"hour": 12, "minute": 23}
